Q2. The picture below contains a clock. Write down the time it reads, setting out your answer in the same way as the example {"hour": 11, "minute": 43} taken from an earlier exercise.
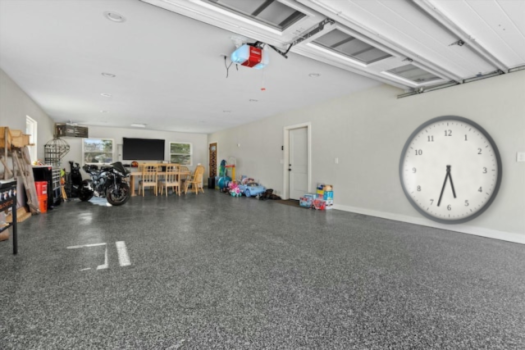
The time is {"hour": 5, "minute": 33}
